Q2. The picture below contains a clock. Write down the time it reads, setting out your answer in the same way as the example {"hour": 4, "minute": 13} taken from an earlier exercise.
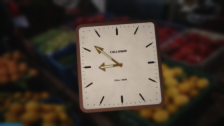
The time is {"hour": 8, "minute": 52}
